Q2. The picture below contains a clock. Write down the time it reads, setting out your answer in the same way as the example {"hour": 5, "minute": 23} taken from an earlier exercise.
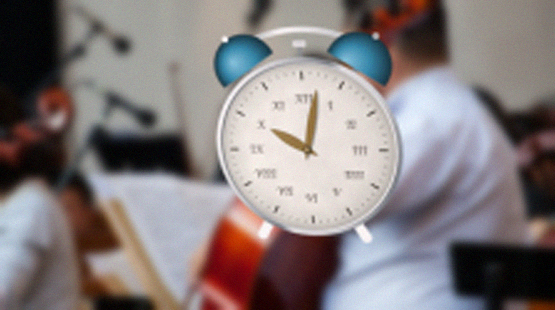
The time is {"hour": 10, "minute": 2}
